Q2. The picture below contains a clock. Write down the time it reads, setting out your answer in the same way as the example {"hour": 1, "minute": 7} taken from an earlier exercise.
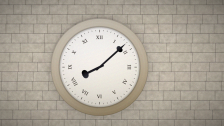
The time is {"hour": 8, "minute": 8}
